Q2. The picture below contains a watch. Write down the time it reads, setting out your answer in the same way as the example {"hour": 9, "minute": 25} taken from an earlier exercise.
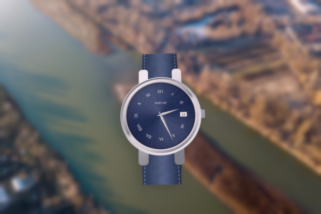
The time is {"hour": 2, "minute": 26}
